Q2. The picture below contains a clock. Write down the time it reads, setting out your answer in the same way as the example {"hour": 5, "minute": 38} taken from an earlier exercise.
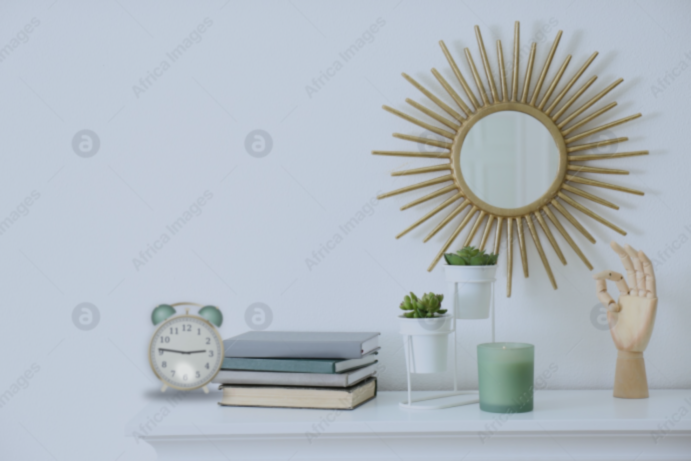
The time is {"hour": 2, "minute": 46}
